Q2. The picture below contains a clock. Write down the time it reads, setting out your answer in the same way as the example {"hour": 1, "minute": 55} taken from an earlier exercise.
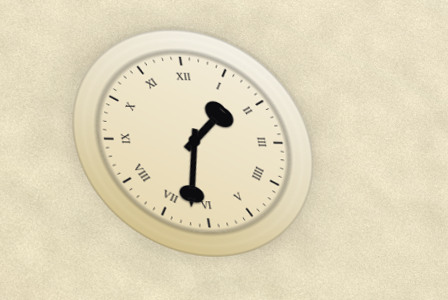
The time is {"hour": 1, "minute": 32}
